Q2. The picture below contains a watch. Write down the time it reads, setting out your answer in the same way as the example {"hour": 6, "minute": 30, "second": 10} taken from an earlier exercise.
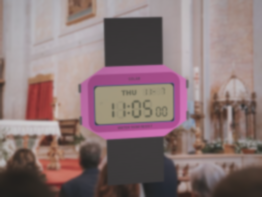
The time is {"hour": 11, "minute": 5, "second": 0}
